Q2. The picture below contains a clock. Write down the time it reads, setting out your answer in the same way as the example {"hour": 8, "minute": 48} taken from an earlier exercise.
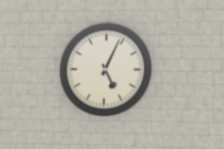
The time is {"hour": 5, "minute": 4}
